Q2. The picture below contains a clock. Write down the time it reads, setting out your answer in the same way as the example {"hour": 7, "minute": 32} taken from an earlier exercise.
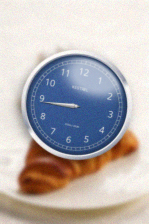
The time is {"hour": 8, "minute": 44}
